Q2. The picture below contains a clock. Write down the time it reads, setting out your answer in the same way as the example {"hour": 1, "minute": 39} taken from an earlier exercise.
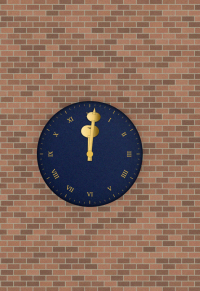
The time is {"hour": 12, "minute": 1}
